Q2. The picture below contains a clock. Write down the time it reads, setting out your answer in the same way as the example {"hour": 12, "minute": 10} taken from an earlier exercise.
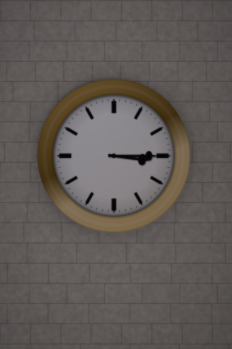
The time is {"hour": 3, "minute": 15}
